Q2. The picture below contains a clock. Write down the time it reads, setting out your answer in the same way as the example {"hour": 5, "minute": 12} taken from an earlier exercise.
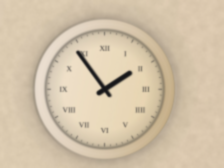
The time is {"hour": 1, "minute": 54}
